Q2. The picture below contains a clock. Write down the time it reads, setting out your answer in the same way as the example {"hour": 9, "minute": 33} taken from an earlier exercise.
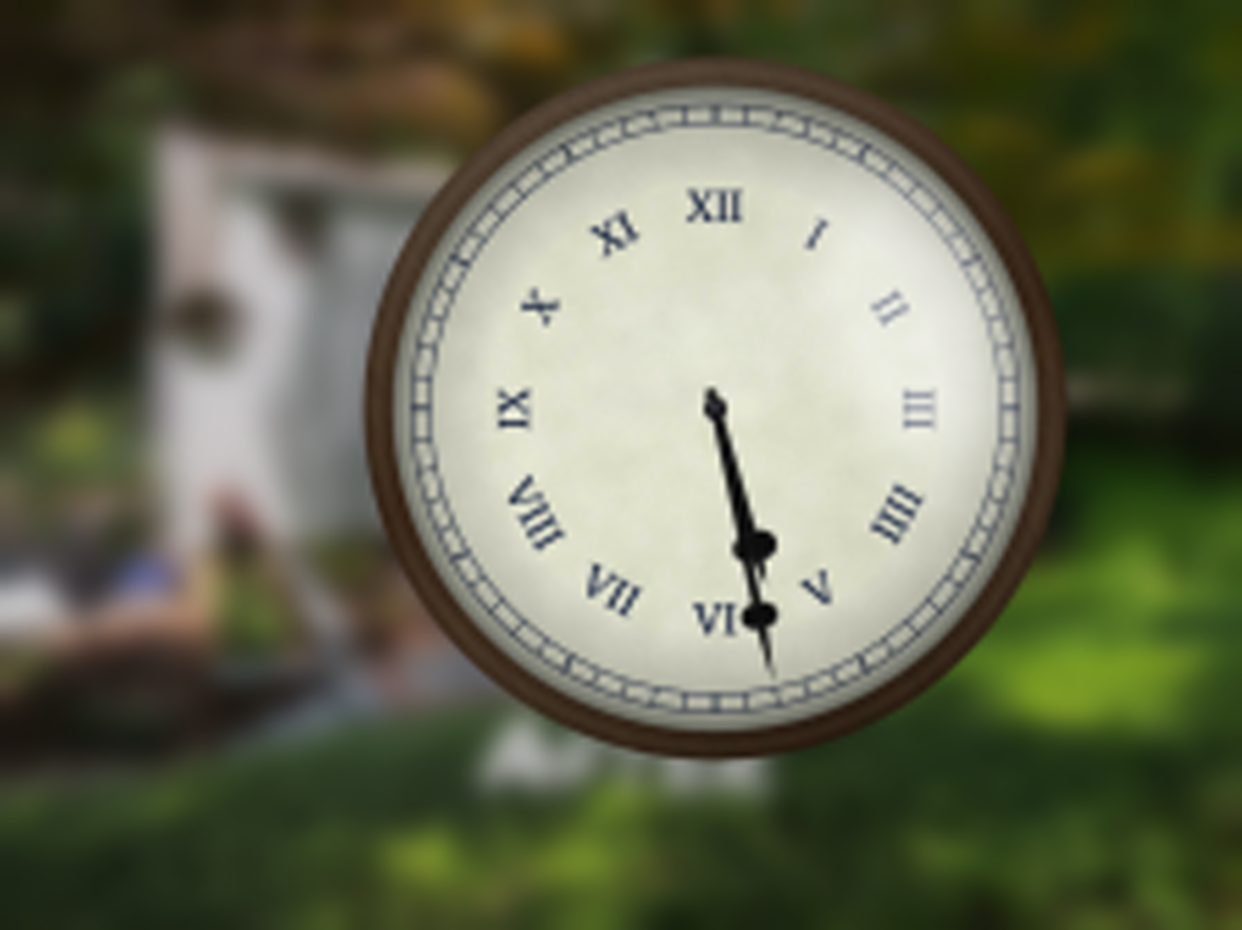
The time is {"hour": 5, "minute": 28}
